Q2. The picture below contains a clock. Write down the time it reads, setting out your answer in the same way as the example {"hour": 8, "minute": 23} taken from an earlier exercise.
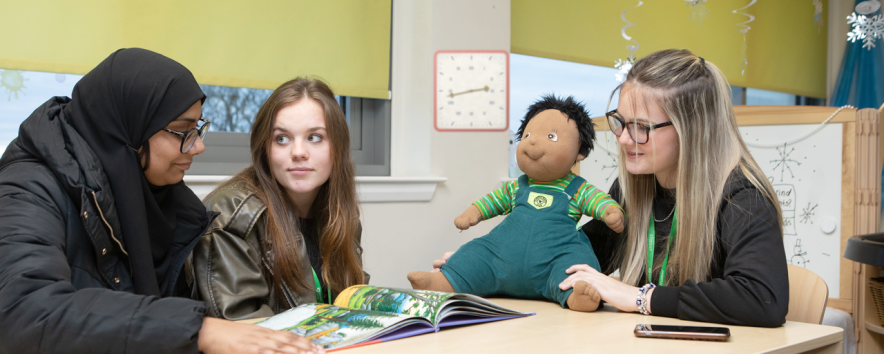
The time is {"hour": 2, "minute": 43}
